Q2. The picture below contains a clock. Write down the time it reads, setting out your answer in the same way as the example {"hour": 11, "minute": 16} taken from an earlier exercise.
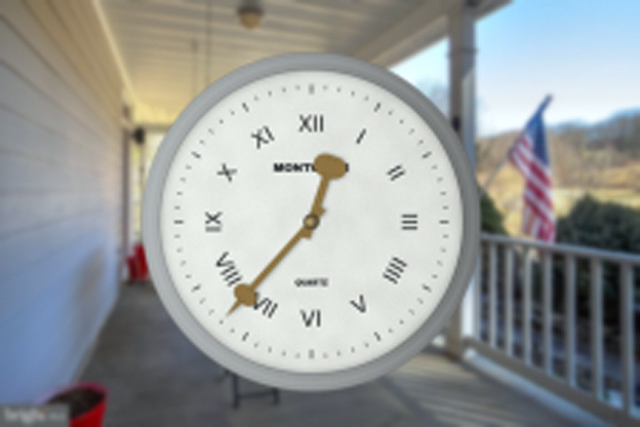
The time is {"hour": 12, "minute": 37}
